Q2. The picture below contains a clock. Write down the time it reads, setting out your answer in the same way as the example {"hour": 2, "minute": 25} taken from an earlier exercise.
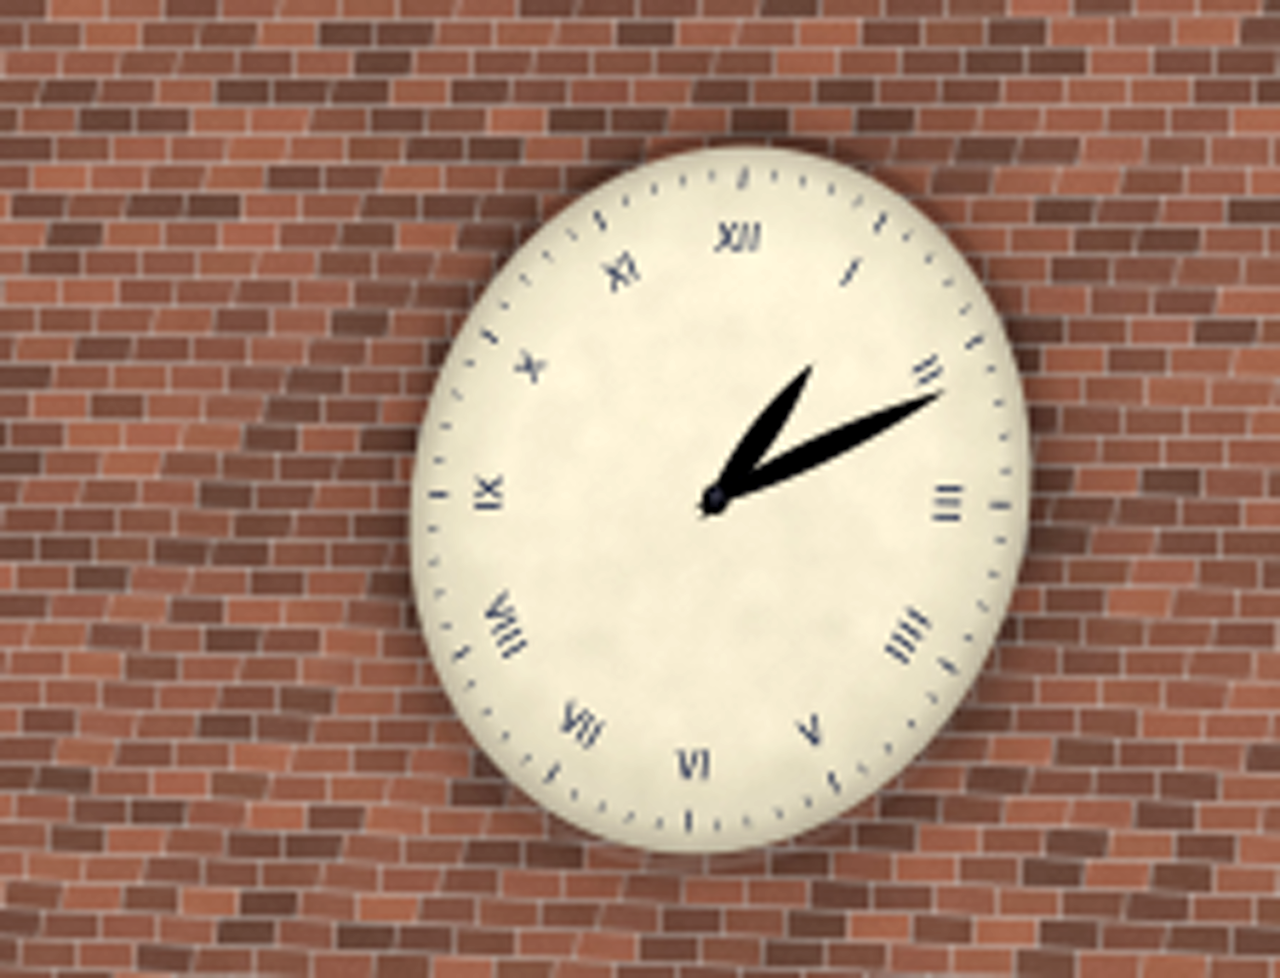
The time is {"hour": 1, "minute": 11}
